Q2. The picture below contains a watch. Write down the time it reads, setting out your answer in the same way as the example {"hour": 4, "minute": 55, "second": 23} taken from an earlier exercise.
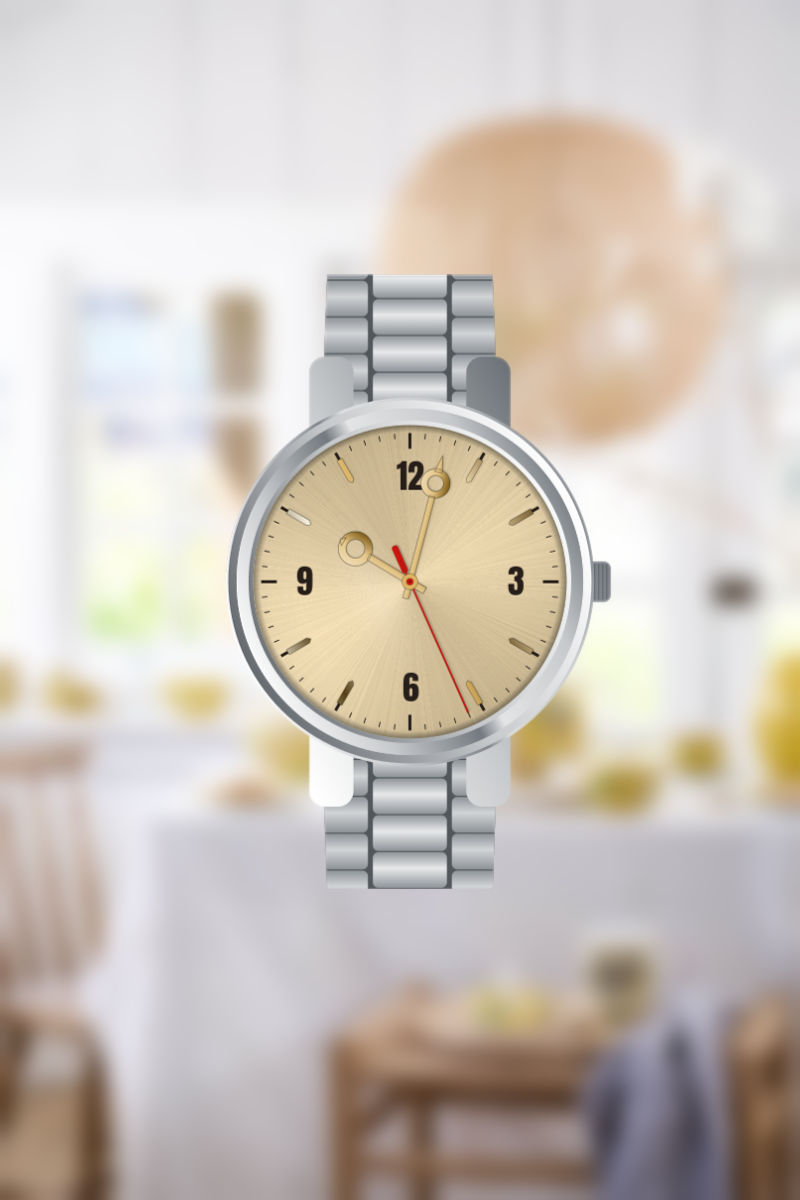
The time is {"hour": 10, "minute": 2, "second": 26}
